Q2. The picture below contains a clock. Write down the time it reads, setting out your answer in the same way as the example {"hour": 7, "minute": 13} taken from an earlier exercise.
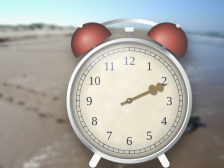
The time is {"hour": 2, "minute": 11}
